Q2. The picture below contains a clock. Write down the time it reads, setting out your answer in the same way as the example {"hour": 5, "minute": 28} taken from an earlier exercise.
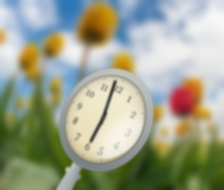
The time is {"hour": 5, "minute": 58}
